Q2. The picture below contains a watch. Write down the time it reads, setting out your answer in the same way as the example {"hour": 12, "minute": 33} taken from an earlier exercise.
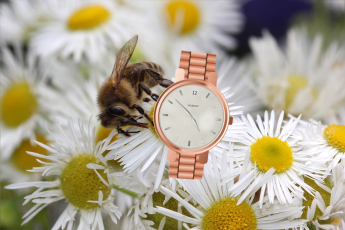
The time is {"hour": 4, "minute": 52}
